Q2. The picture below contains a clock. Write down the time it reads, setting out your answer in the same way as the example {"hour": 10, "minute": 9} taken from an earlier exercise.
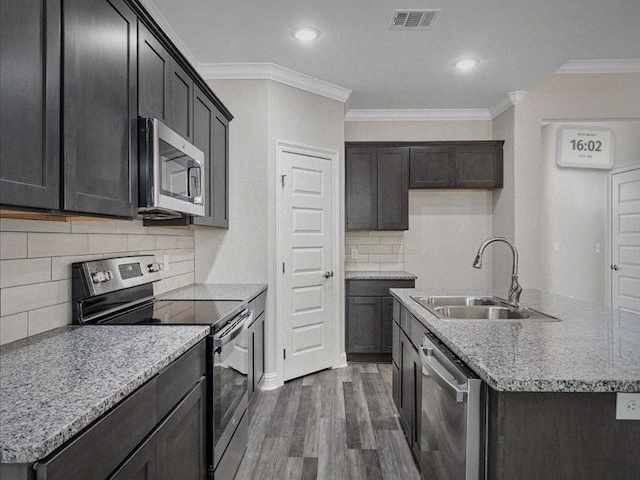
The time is {"hour": 16, "minute": 2}
